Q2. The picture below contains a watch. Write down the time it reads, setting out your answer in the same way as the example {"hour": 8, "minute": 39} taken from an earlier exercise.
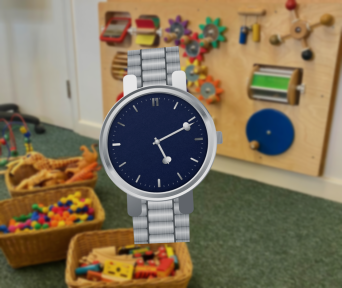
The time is {"hour": 5, "minute": 11}
